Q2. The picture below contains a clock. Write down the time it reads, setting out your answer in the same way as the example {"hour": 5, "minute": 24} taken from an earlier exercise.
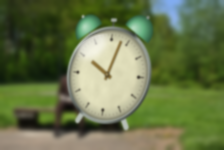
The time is {"hour": 10, "minute": 3}
